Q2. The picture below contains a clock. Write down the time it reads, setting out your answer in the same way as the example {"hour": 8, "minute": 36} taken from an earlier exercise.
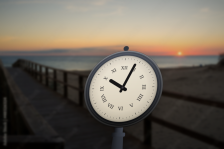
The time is {"hour": 10, "minute": 4}
